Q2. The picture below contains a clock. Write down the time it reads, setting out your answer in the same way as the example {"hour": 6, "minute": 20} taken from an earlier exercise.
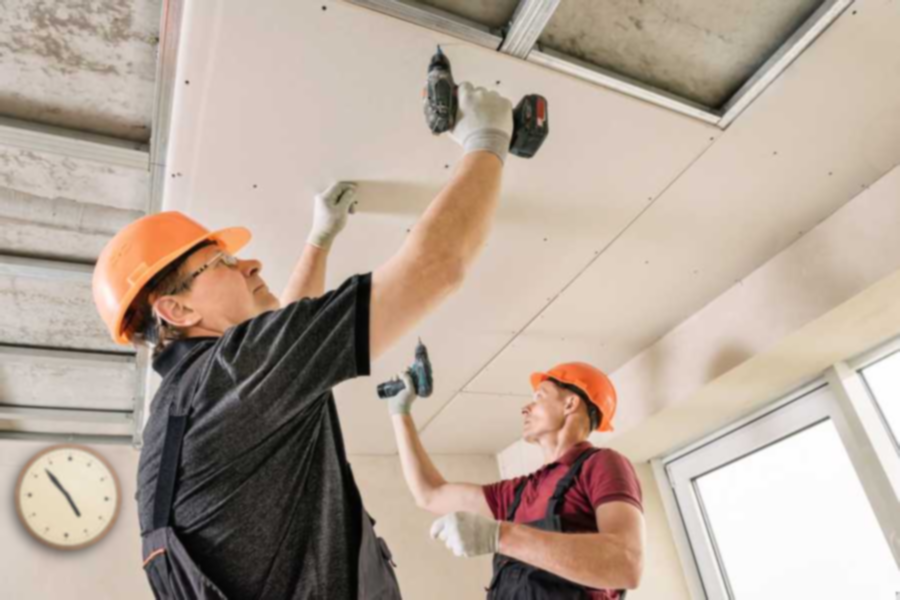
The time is {"hour": 4, "minute": 53}
